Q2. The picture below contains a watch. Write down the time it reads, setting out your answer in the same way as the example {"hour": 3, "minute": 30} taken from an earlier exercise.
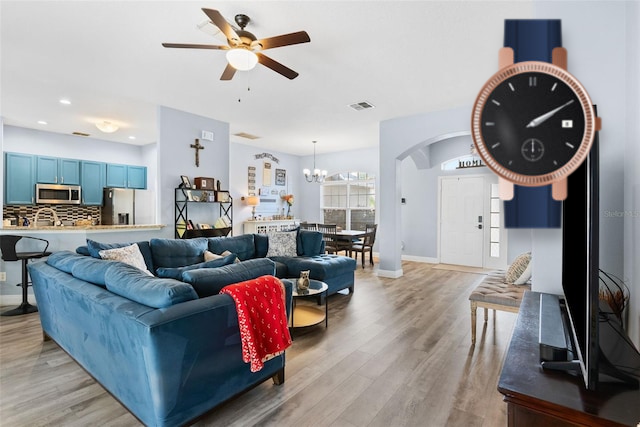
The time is {"hour": 2, "minute": 10}
